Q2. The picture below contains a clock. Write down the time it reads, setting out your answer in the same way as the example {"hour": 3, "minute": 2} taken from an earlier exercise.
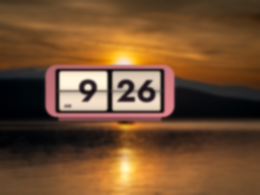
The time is {"hour": 9, "minute": 26}
